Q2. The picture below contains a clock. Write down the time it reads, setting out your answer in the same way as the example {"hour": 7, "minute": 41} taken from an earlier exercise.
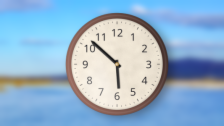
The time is {"hour": 5, "minute": 52}
